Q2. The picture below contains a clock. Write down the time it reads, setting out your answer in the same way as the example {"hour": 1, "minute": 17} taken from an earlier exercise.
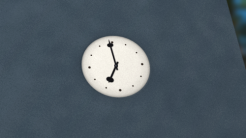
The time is {"hour": 6, "minute": 59}
